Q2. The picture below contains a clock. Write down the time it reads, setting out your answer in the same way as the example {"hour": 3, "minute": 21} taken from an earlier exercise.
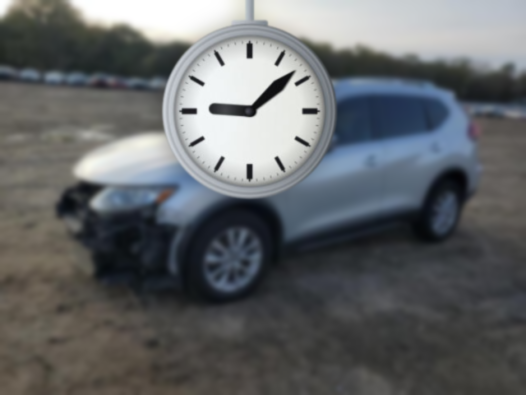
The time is {"hour": 9, "minute": 8}
